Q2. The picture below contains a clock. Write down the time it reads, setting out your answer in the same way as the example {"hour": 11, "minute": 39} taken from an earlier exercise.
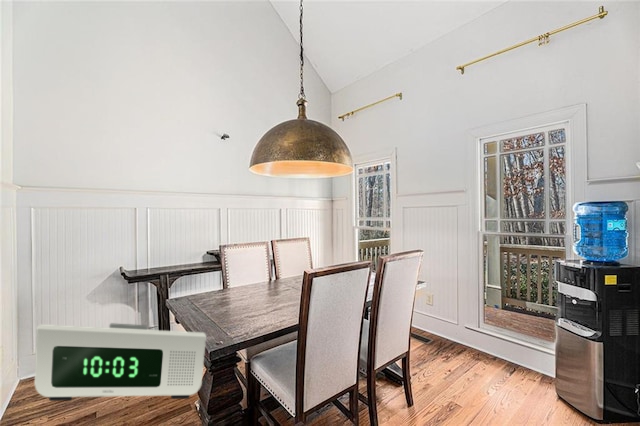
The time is {"hour": 10, "minute": 3}
